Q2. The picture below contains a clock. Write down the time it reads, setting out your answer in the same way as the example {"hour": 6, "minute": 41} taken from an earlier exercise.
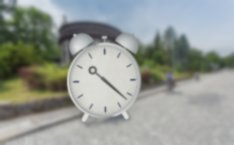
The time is {"hour": 10, "minute": 22}
